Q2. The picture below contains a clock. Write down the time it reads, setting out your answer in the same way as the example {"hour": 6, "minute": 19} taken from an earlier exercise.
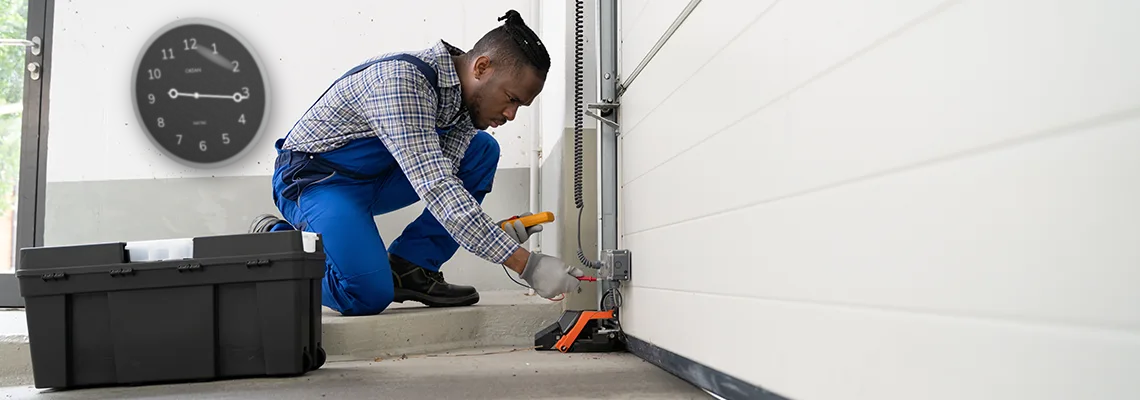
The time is {"hour": 9, "minute": 16}
